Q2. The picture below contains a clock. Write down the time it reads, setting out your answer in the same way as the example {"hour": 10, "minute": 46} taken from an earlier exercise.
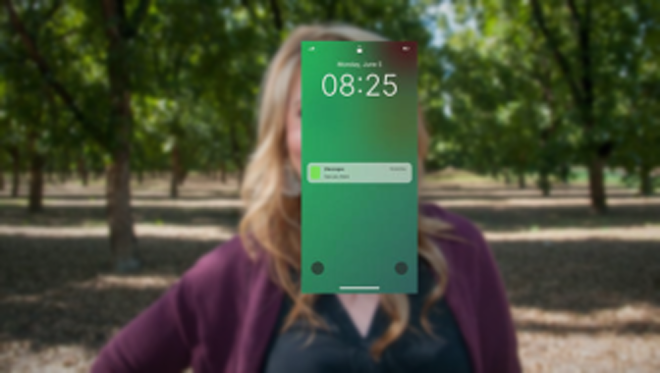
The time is {"hour": 8, "minute": 25}
